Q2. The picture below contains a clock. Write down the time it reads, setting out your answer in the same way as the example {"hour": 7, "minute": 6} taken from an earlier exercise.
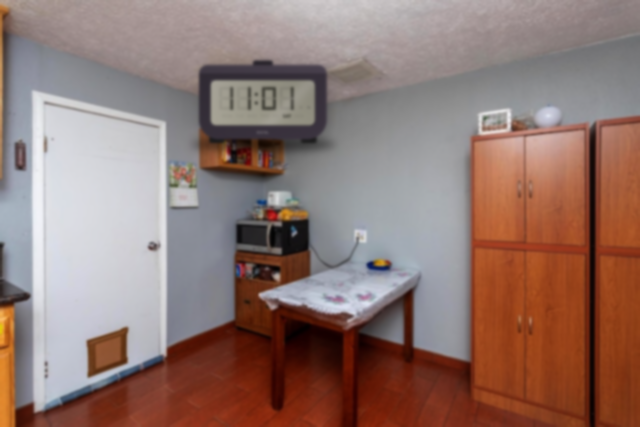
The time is {"hour": 11, "minute": 1}
